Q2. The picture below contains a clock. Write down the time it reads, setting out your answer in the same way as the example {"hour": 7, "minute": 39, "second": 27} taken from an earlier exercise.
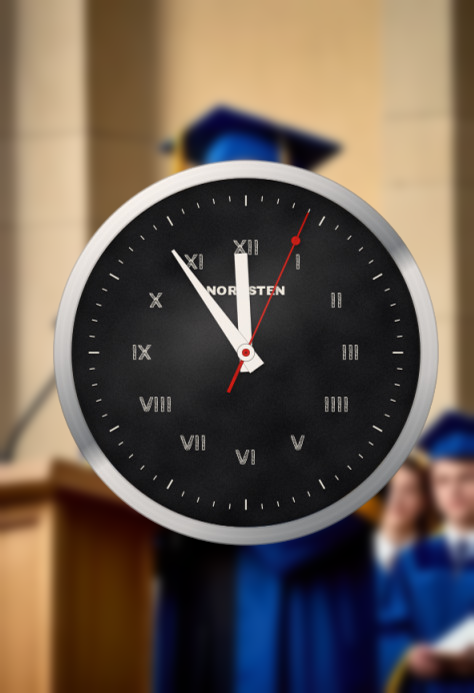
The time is {"hour": 11, "minute": 54, "second": 4}
